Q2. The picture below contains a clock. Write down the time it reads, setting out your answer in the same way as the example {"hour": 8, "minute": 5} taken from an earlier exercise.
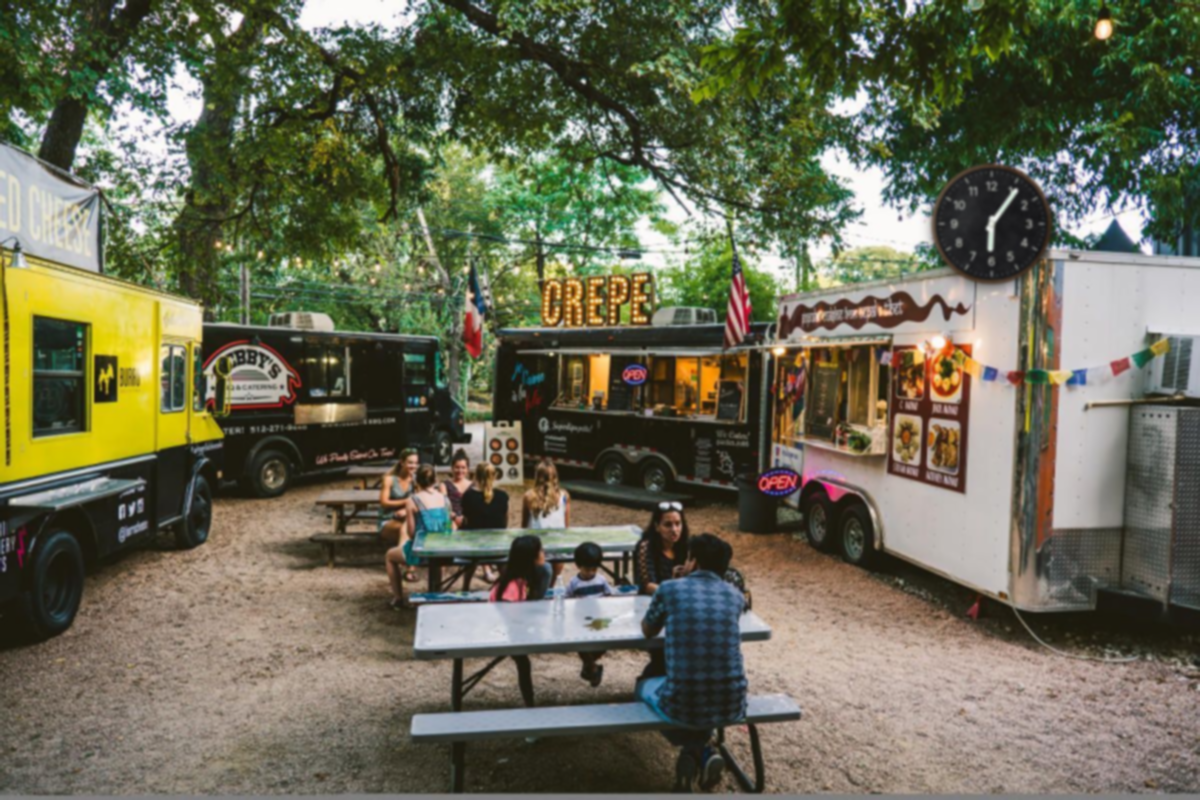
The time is {"hour": 6, "minute": 6}
